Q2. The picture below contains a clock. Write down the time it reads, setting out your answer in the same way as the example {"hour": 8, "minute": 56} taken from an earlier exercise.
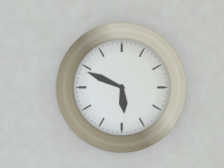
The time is {"hour": 5, "minute": 49}
